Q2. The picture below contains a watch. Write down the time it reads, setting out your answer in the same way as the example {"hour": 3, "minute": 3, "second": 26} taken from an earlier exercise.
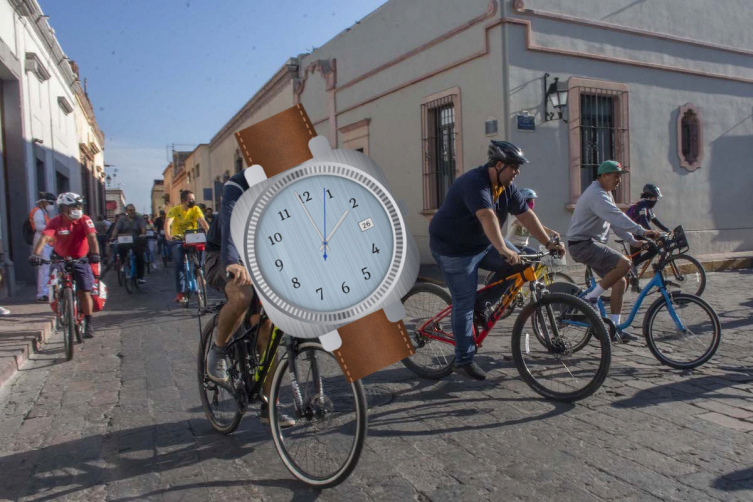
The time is {"hour": 1, "minute": 59, "second": 4}
